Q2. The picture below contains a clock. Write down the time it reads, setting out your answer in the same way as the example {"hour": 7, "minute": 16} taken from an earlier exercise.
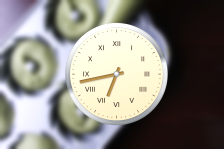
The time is {"hour": 6, "minute": 43}
